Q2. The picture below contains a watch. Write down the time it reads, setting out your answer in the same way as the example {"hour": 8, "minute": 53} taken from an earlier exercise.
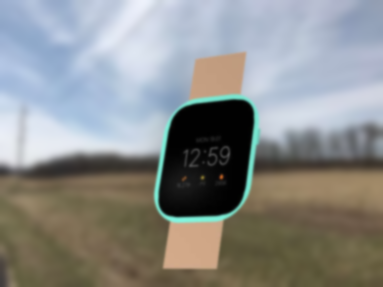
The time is {"hour": 12, "minute": 59}
